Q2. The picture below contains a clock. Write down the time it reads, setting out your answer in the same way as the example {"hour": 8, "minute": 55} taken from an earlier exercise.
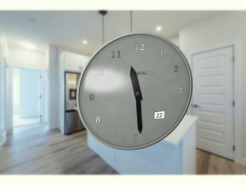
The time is {"hour": 11, "minute": 29}
